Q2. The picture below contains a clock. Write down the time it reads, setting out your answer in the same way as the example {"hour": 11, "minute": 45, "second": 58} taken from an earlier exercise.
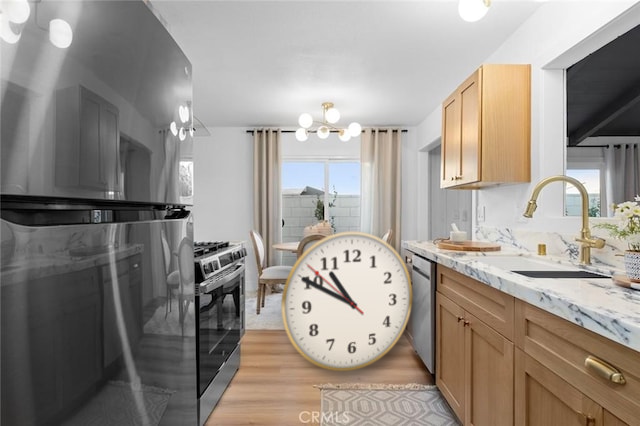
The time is {"hour": 10, "minute": 49, "second": 52}
